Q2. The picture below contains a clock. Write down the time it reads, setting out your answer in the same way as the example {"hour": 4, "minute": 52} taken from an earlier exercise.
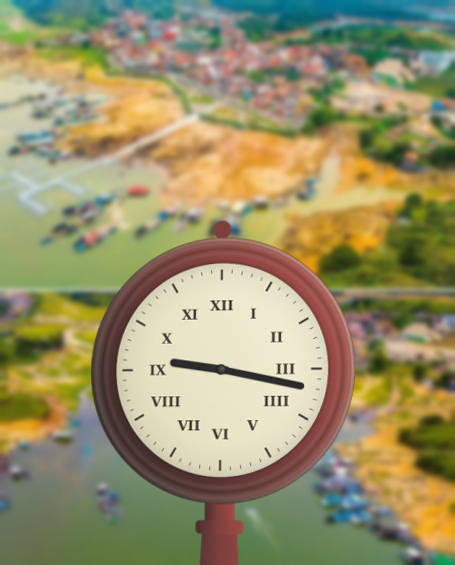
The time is {"hour": 9, "minute": 17}
